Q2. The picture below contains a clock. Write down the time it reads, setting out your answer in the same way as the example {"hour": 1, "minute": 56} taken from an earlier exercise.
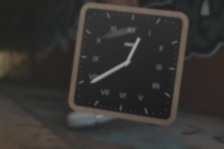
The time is {"hour": 12, "minute": 39}
